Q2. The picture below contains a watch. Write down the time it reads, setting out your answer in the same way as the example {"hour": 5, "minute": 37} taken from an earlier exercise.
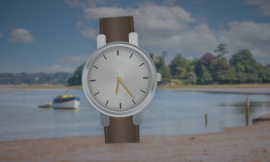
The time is {"hour": 6, "minute": 24}
